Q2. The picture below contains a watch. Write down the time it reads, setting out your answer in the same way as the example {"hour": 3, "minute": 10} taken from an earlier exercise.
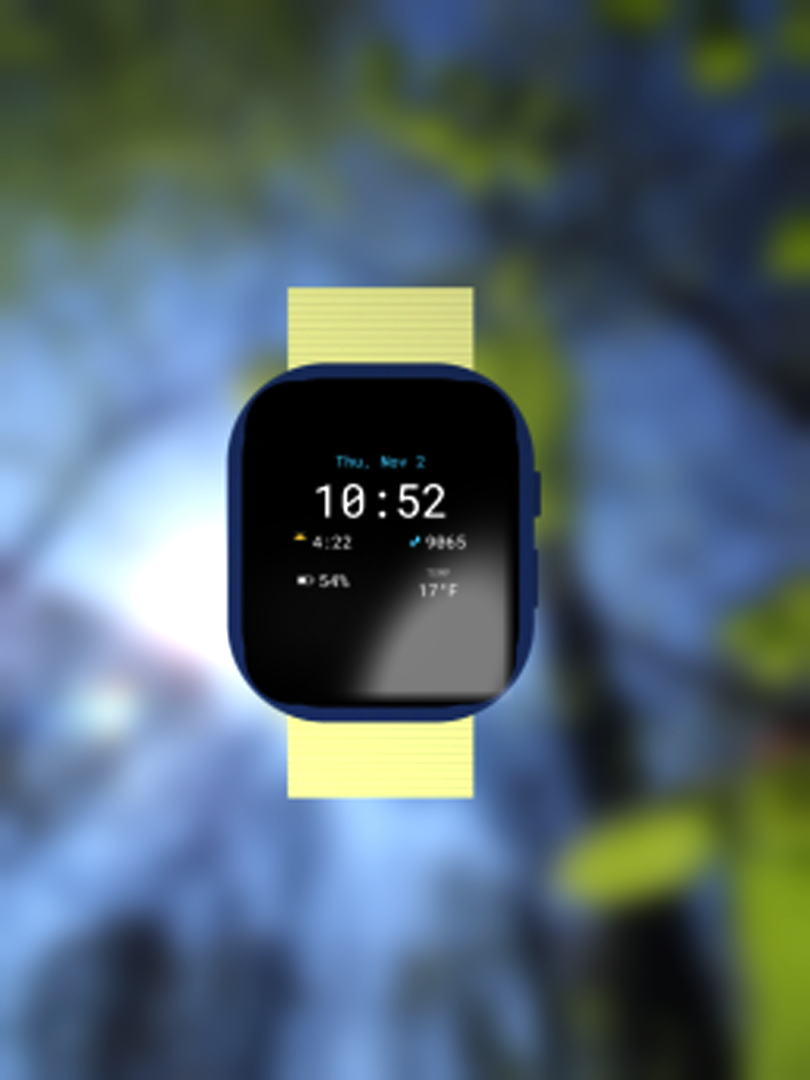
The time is {"hour": 10, "minute": 52}
